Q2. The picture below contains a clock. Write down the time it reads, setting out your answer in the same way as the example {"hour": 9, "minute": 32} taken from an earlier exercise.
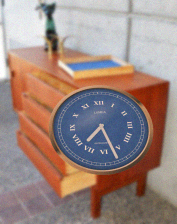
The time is {"hour": 7, "minute": 27}
